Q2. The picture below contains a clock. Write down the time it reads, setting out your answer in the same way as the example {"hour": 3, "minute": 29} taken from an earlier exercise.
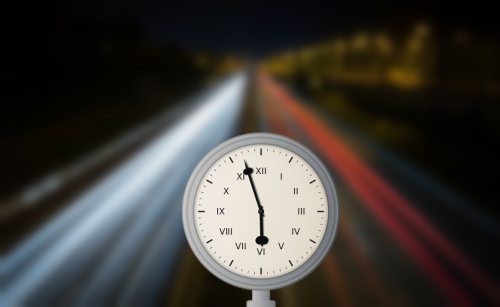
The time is {"hour": 5, "minute": 57}
